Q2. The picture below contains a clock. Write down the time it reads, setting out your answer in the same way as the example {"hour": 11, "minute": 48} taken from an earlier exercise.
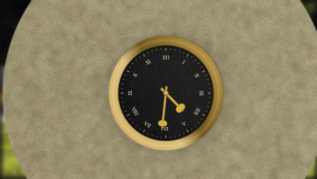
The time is {"hour": 4, "minute": 31}
